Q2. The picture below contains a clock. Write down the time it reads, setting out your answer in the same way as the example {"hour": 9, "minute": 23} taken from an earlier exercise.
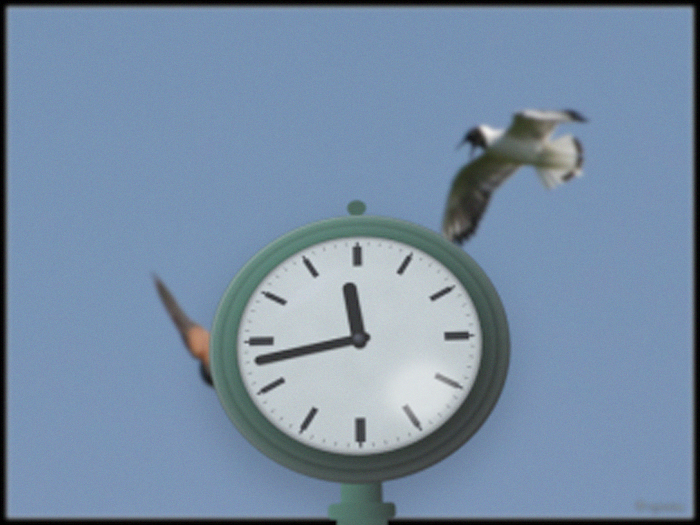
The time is {"hour": 11, "minute": 43}
